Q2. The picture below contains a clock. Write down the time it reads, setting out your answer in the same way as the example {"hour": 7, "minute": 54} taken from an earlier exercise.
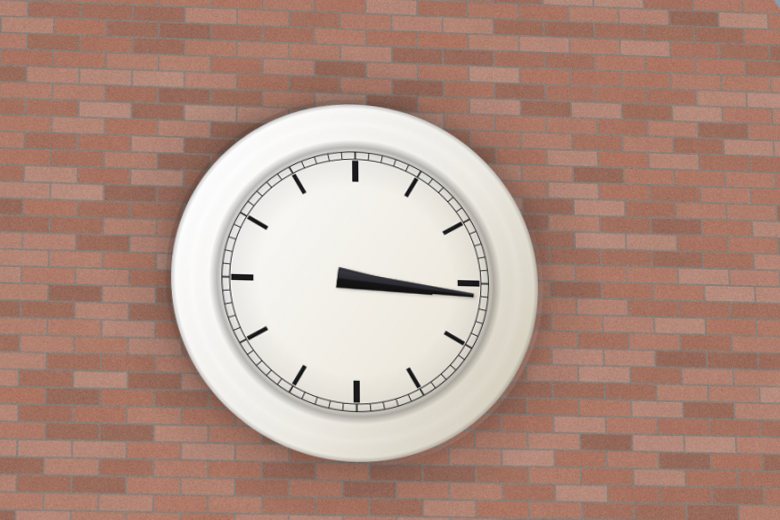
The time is {"hour": 3, "minute": 16}
